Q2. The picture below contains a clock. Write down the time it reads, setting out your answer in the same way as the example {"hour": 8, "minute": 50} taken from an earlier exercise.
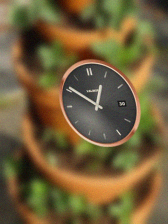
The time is {"hour": 12, "minute": 51}
